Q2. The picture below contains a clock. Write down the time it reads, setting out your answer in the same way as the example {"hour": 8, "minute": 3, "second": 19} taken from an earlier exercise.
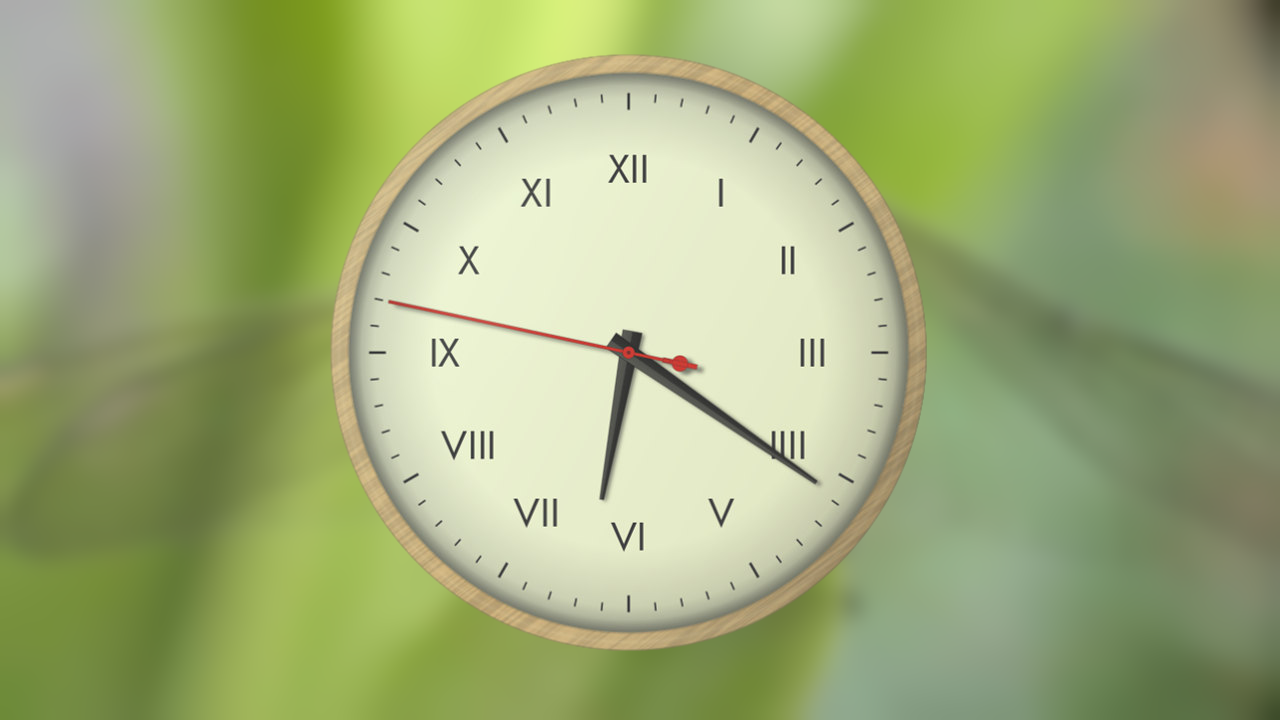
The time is {"hour": 6, "minute": 20, "second": 47}
